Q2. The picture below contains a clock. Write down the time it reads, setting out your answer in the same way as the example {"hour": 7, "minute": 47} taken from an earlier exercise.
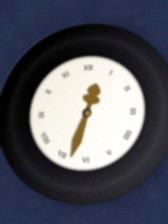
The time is {"hour": 12, "minute": 33}
